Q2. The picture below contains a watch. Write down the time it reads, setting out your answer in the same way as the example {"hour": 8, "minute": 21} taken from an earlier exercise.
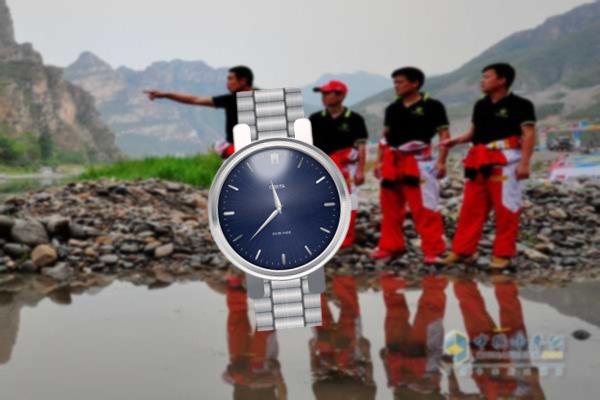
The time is {"hour": 11, "minute": 38}
